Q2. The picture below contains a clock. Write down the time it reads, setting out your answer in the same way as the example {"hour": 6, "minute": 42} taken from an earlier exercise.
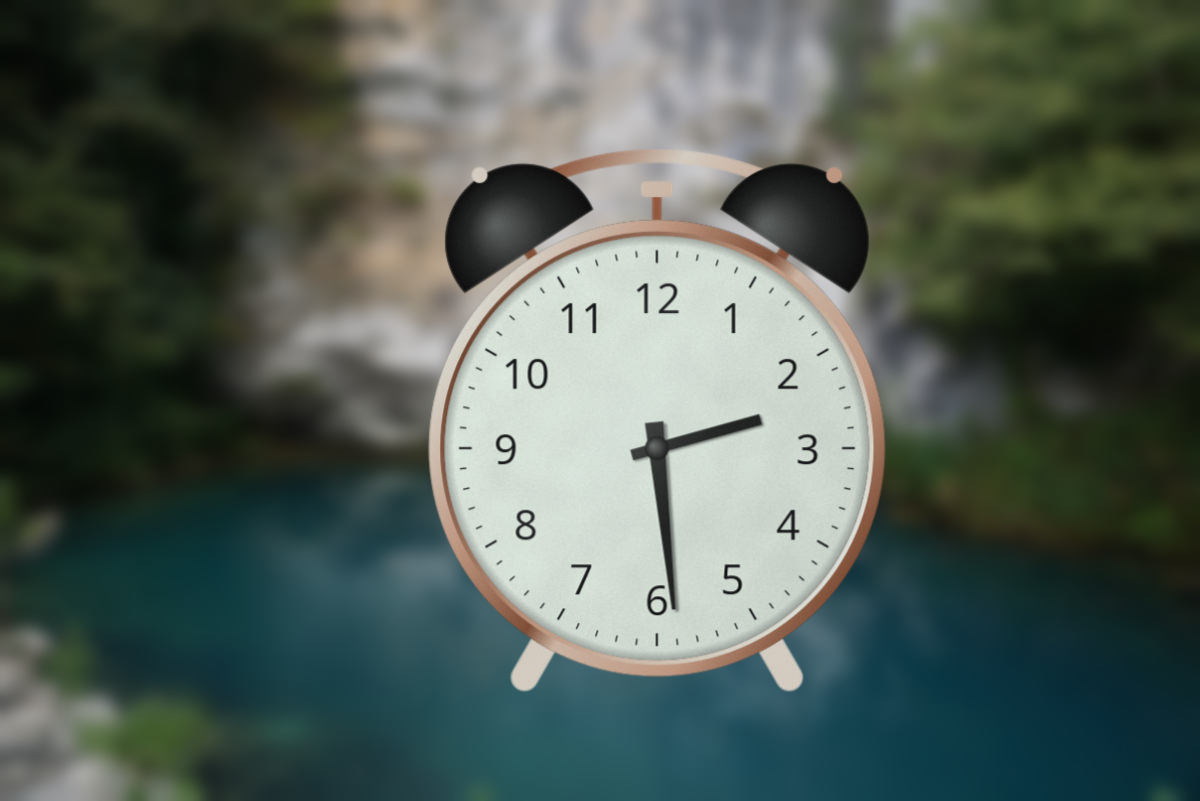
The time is {"hour": 2, "minute": 29}
